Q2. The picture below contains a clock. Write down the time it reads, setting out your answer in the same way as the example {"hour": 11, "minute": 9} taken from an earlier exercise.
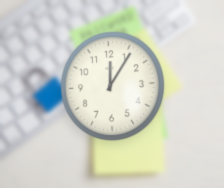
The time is {"hour": 12, "minute": 6}
